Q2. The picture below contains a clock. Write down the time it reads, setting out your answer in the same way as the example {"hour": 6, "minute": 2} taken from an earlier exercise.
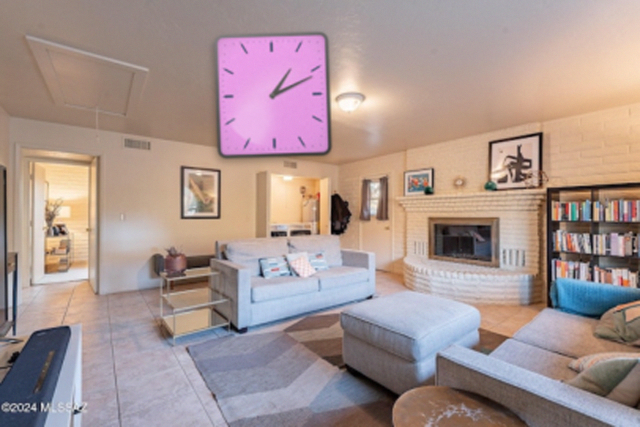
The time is {"hour": 1, "minute": 11}
